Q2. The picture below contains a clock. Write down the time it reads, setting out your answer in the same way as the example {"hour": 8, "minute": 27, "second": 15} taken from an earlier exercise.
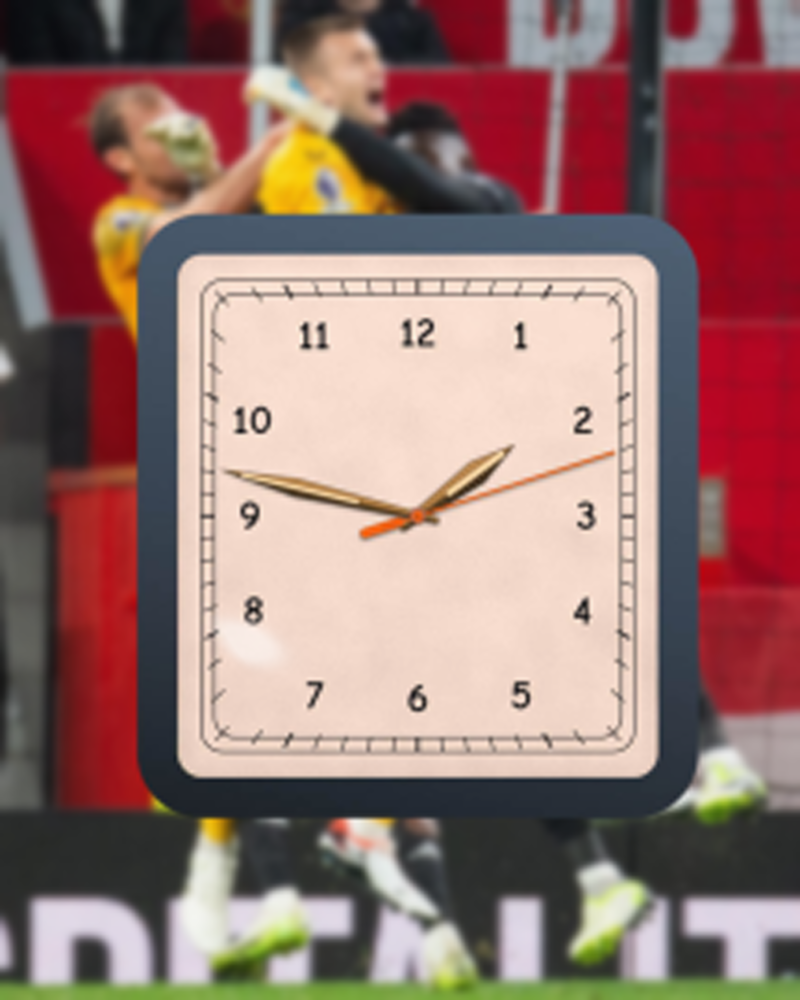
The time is {"hour": 1, "minute": 47, "second": 12}
